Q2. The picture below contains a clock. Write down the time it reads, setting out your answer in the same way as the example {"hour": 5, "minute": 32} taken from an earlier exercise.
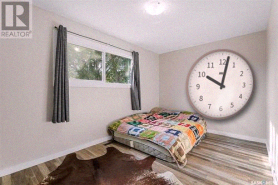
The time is {"hour": 10, "minute": 2}
